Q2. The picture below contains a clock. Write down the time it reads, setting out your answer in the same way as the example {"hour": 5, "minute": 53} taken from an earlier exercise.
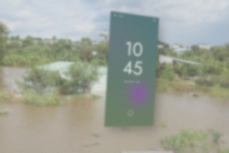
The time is {"hour": 10, "minute": 45}
